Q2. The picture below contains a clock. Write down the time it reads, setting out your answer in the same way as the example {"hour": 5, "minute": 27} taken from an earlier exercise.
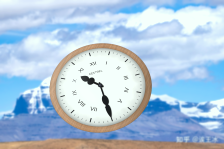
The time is {"hour": 10, "minute": 30}
